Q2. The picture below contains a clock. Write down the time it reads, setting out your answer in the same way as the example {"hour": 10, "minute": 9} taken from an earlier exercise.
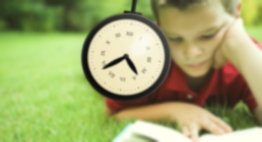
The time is {"hour": 4, "minute": 39}
